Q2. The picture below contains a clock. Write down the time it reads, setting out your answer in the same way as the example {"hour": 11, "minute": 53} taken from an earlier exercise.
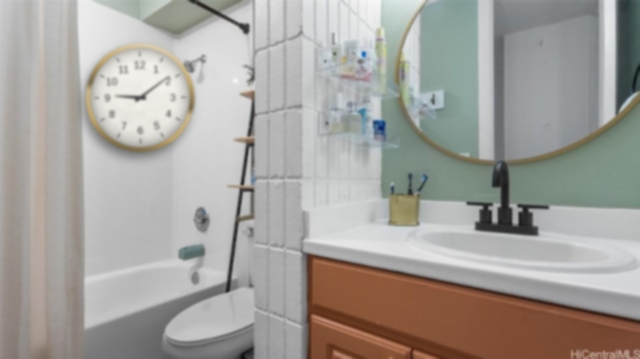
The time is {"hour": 9, "minute": 9}
